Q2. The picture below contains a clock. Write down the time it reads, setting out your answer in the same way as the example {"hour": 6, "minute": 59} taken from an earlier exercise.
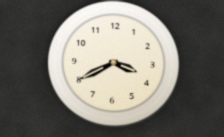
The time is {"hour": 3, "minute": 40}
